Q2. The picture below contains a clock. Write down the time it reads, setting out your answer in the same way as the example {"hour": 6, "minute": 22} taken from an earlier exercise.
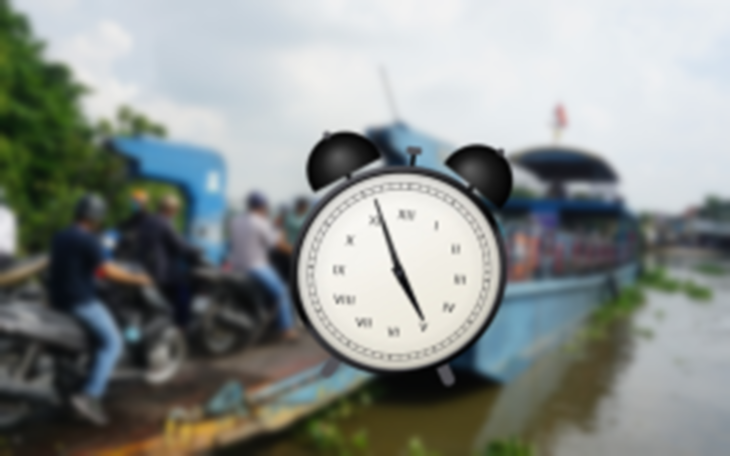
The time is {"hour": 4, "minute": 56}
